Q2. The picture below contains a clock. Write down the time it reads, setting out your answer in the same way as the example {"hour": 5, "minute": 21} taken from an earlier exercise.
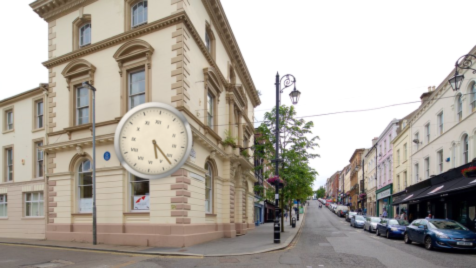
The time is {"hour": 5, "minute": 22}
